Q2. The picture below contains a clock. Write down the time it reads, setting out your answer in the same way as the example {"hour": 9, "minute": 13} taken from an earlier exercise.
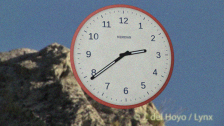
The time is {"hour": 2, "minute": 39}
